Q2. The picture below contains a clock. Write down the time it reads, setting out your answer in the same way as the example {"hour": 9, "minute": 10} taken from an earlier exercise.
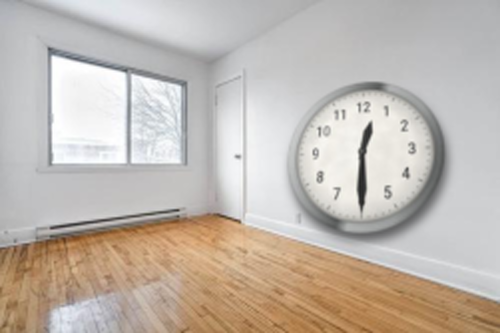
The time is {"hour": 12, "minute": 30}
